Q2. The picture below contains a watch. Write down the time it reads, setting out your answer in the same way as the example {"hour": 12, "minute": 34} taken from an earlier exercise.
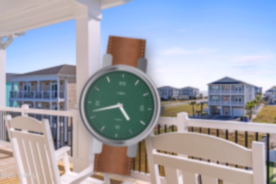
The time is {"hour": 4, "minute": 42}
